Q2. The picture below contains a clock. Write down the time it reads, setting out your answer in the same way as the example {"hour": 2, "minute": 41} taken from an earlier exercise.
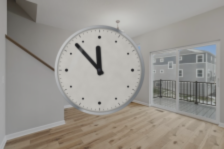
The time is {"hour": 11, "minute": 53}
